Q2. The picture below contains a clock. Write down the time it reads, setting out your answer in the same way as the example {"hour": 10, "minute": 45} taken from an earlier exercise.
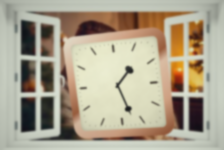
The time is {"hour": 1, "minute": 27}
